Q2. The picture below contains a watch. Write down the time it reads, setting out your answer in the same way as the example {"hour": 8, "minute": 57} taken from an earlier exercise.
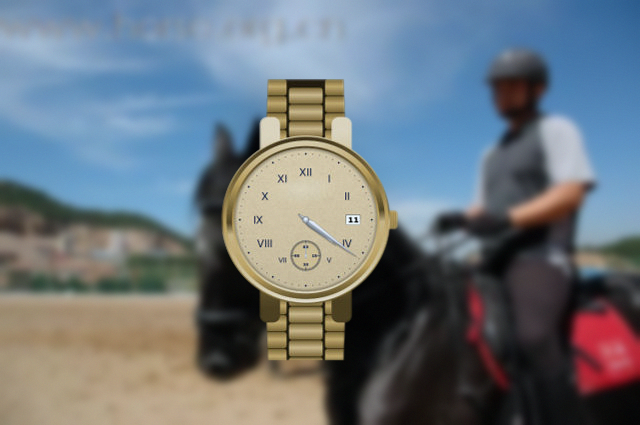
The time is {"hour": 4, "minute": 21}
